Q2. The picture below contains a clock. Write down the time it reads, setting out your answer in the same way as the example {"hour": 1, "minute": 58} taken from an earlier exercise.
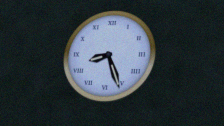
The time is {"hour": 8, "minute": 26}
